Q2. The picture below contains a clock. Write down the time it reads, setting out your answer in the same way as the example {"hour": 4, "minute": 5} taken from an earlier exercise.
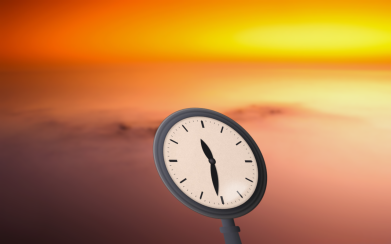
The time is {"hour": 11, "minute": 31}
